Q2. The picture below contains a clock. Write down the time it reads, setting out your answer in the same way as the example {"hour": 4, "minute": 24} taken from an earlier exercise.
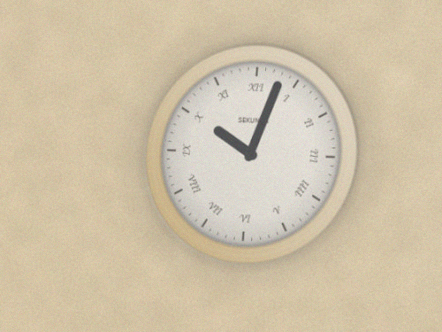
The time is {"hour": 10, "minute": 3}
